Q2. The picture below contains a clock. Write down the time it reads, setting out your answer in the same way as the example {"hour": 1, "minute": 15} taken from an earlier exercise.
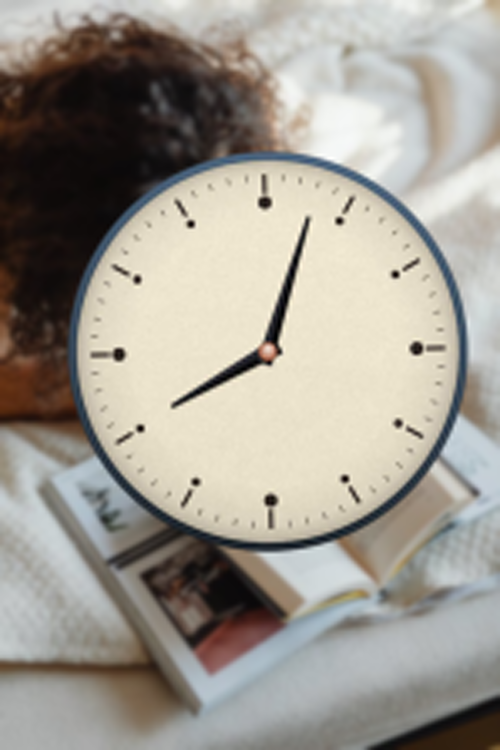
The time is {"hour": 8, "minute": 3}
